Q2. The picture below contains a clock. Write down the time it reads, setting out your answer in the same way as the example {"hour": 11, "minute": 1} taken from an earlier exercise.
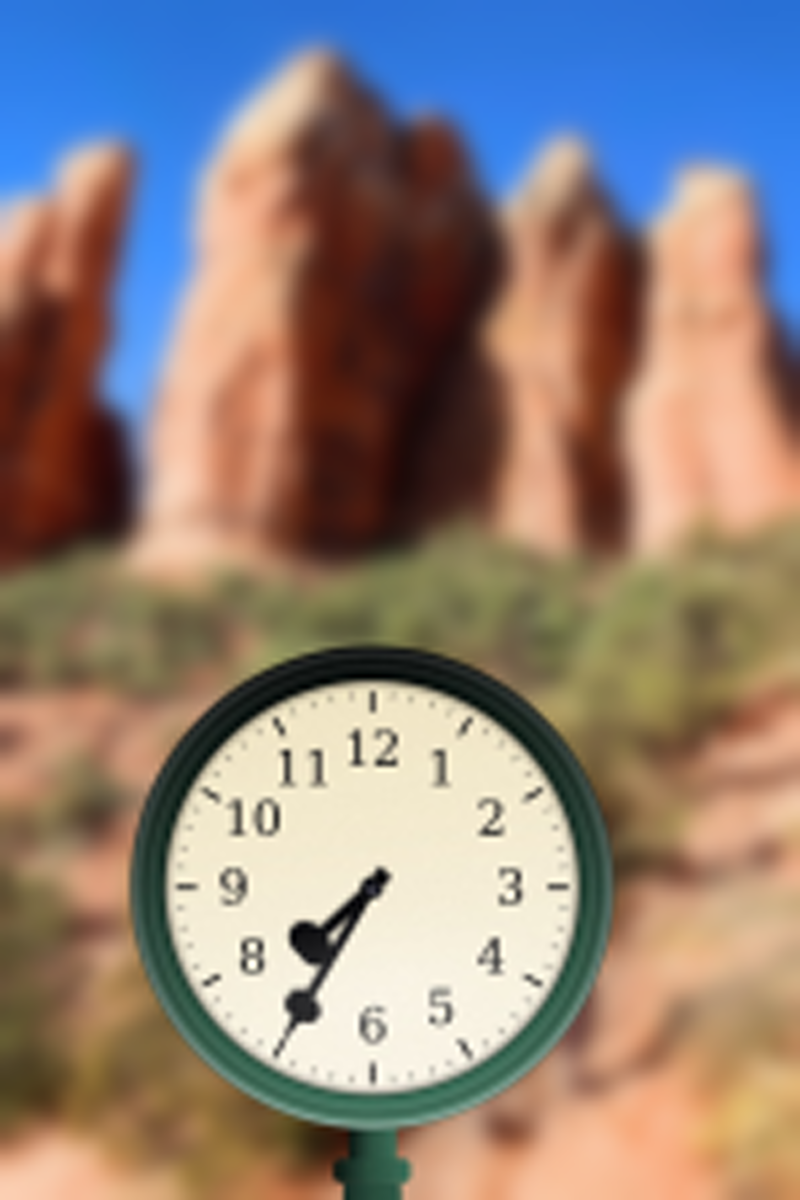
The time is {"hour": 7, "minute": 35}
